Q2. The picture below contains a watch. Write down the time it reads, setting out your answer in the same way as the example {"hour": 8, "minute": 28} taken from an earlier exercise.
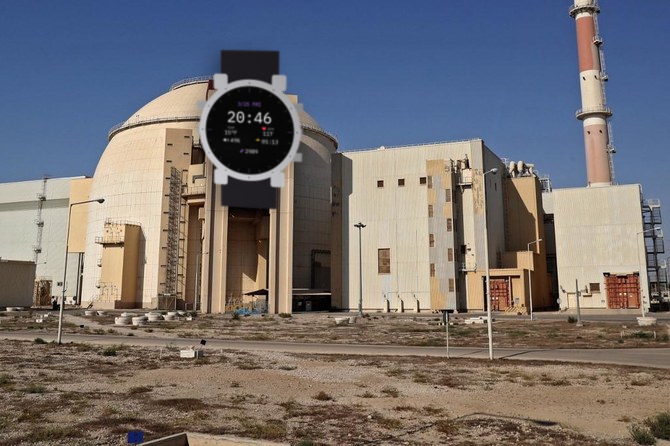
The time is {"hour": 20, "minute": 46}
